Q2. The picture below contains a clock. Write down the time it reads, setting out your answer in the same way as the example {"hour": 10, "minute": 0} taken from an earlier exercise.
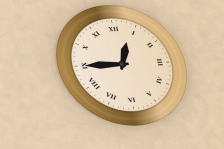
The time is {"hour": 12, "minute": 45}
